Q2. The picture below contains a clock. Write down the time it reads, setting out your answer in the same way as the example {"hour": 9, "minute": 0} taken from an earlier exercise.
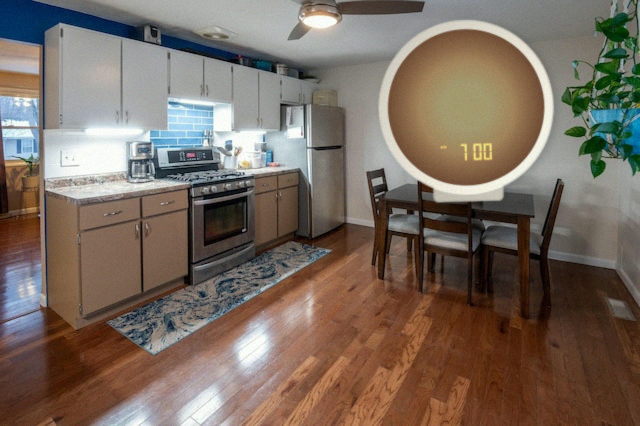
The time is {"hour": 7, "minute": 0}
